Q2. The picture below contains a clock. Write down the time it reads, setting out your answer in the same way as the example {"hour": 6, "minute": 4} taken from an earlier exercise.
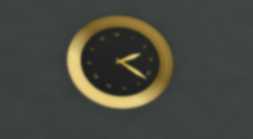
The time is {"hour": 2, "minute": 22}
